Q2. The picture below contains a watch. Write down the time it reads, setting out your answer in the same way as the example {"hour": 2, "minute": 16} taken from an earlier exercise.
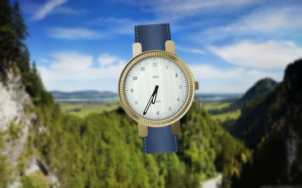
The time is {"hour": 6, "minute": 35}
